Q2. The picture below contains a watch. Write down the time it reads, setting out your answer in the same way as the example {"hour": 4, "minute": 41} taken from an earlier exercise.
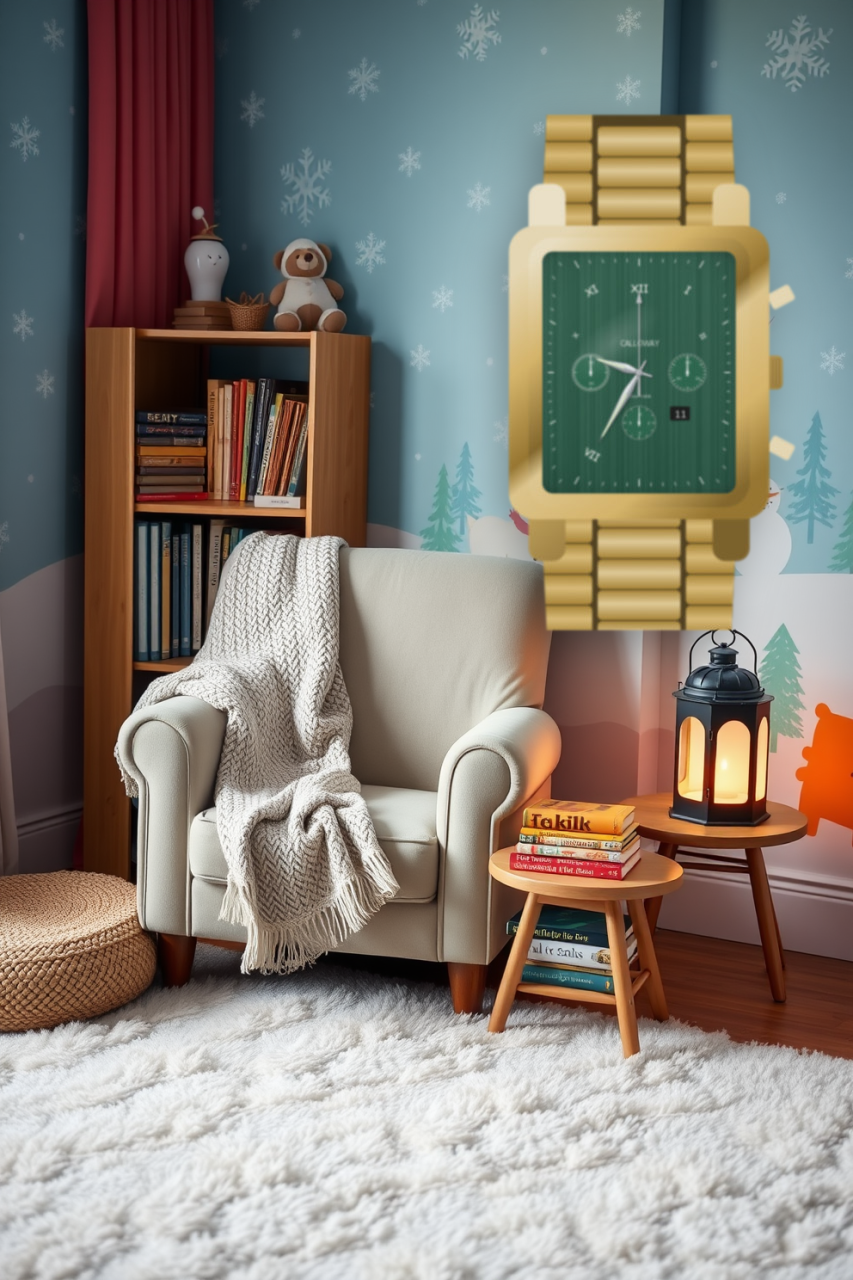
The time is {"hour": 9, "minute": 35}
